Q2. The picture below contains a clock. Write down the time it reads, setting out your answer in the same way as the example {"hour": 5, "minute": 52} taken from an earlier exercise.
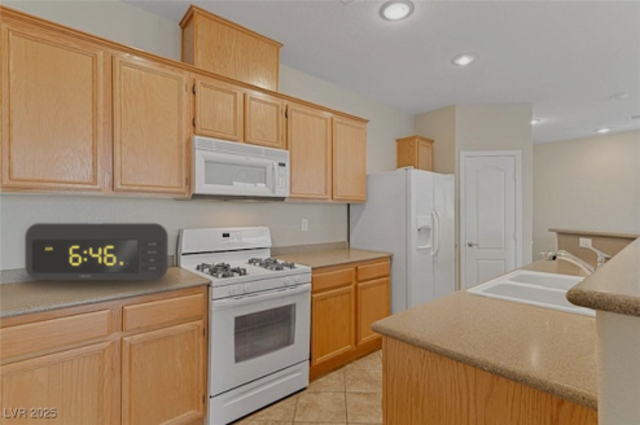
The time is {"hour": 6, "minute": 46}
